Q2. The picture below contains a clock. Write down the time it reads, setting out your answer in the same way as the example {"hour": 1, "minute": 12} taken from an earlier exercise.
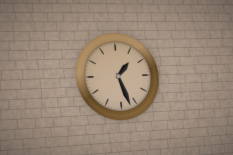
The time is {"hour": 1, "minute": 27}
